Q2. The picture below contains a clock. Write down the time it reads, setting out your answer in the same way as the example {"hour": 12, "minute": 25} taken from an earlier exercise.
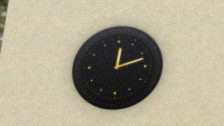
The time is {"hour": 12, "minute": 12}
